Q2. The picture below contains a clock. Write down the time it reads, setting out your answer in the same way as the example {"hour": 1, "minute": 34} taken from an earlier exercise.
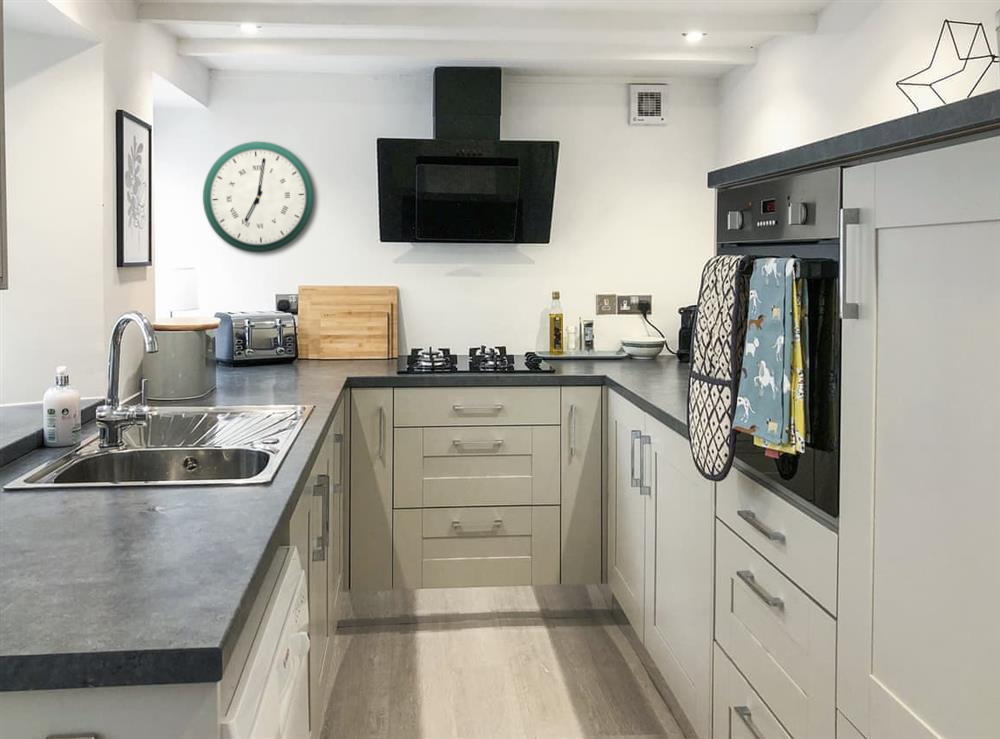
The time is {"hour": 7, "minute": 2}
